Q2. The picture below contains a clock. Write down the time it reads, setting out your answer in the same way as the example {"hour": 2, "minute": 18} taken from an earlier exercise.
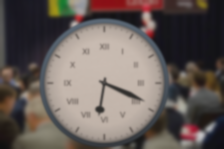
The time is {"hour": 6, "minute": 19}
